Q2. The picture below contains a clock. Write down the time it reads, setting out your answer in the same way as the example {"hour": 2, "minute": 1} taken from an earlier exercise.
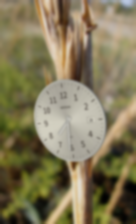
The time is {"hour": 7, "minute": 31}
